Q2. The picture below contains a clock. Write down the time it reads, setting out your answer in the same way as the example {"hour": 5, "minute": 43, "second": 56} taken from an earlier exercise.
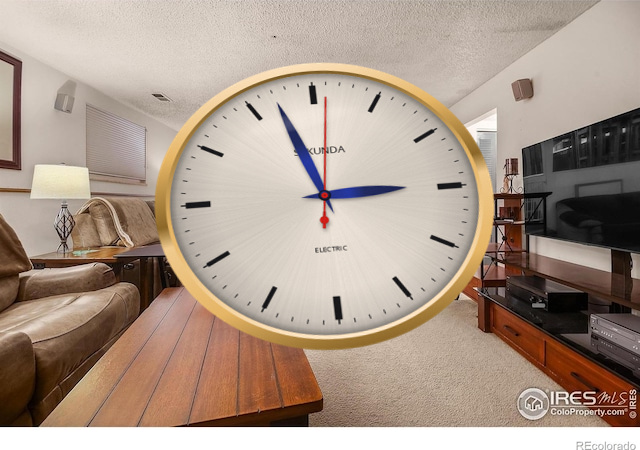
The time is {"hour": 2, "minute": 57, "second": 1}
